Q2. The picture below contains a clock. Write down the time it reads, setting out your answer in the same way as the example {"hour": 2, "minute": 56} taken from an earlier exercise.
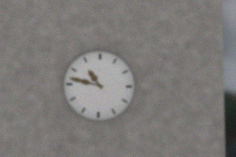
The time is {"hour": 10, "minute": 47}
